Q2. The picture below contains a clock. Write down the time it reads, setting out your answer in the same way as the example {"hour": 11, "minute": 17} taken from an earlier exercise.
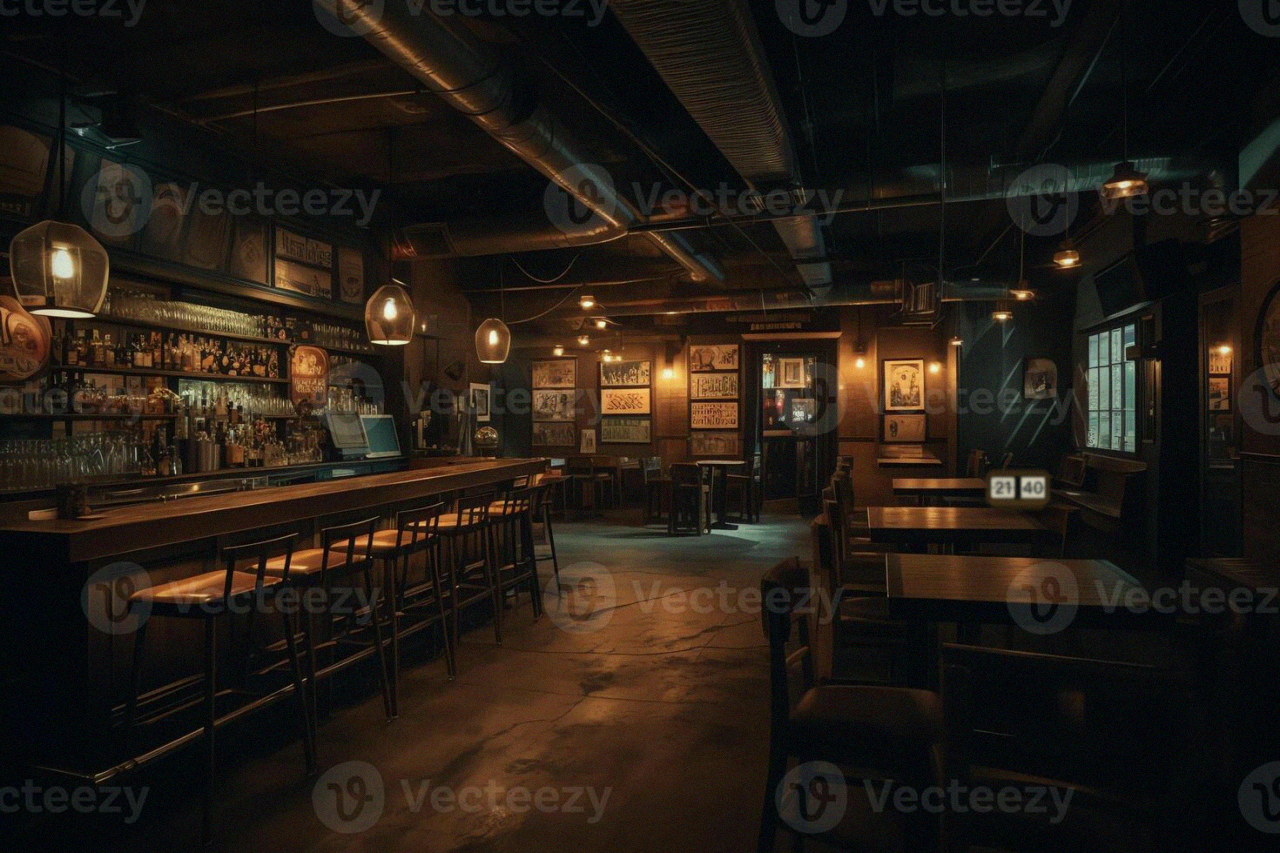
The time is {"hour": 21, "minute": 40}
